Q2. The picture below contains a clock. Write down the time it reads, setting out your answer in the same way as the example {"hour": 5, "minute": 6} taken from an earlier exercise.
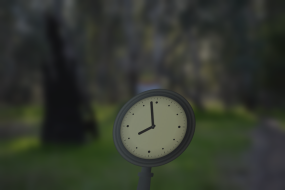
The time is {"hour": 7, "minute": 58}
